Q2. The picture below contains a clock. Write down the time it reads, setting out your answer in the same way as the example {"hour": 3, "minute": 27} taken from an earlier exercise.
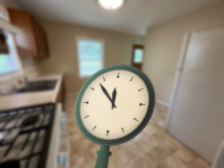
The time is {"hour": 11, "minute": 53}
